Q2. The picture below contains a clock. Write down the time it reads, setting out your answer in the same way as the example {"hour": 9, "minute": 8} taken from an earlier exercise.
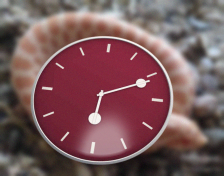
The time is {"hour": 6, "minute": 11}
